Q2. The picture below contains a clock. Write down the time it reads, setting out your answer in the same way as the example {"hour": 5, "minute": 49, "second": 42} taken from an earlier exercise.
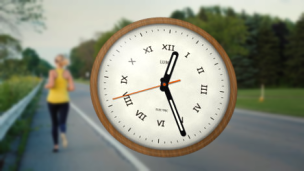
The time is {"hour": 12, "minute": 25, "second": 41}
